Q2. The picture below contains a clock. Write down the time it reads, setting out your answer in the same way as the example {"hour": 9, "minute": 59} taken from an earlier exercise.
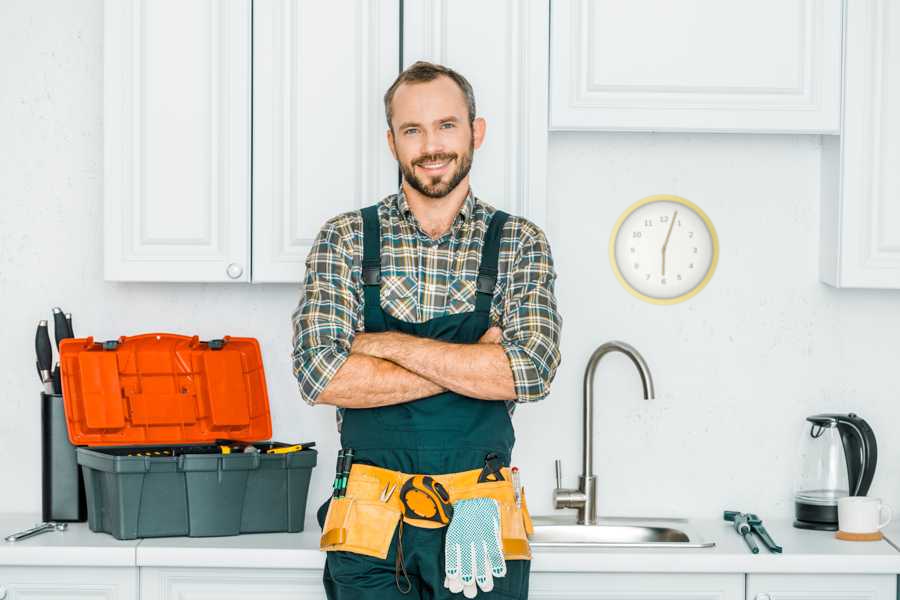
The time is {"hour": 6, "minute": 3}
